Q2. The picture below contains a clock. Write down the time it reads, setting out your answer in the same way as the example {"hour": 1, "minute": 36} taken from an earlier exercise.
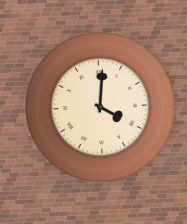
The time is {"hour": 4, "minute": 1}
